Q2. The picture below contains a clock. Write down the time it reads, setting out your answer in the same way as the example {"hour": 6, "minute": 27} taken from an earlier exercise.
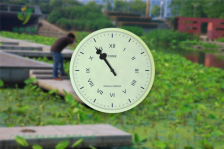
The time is {"hour": 10, "minute": 54}
